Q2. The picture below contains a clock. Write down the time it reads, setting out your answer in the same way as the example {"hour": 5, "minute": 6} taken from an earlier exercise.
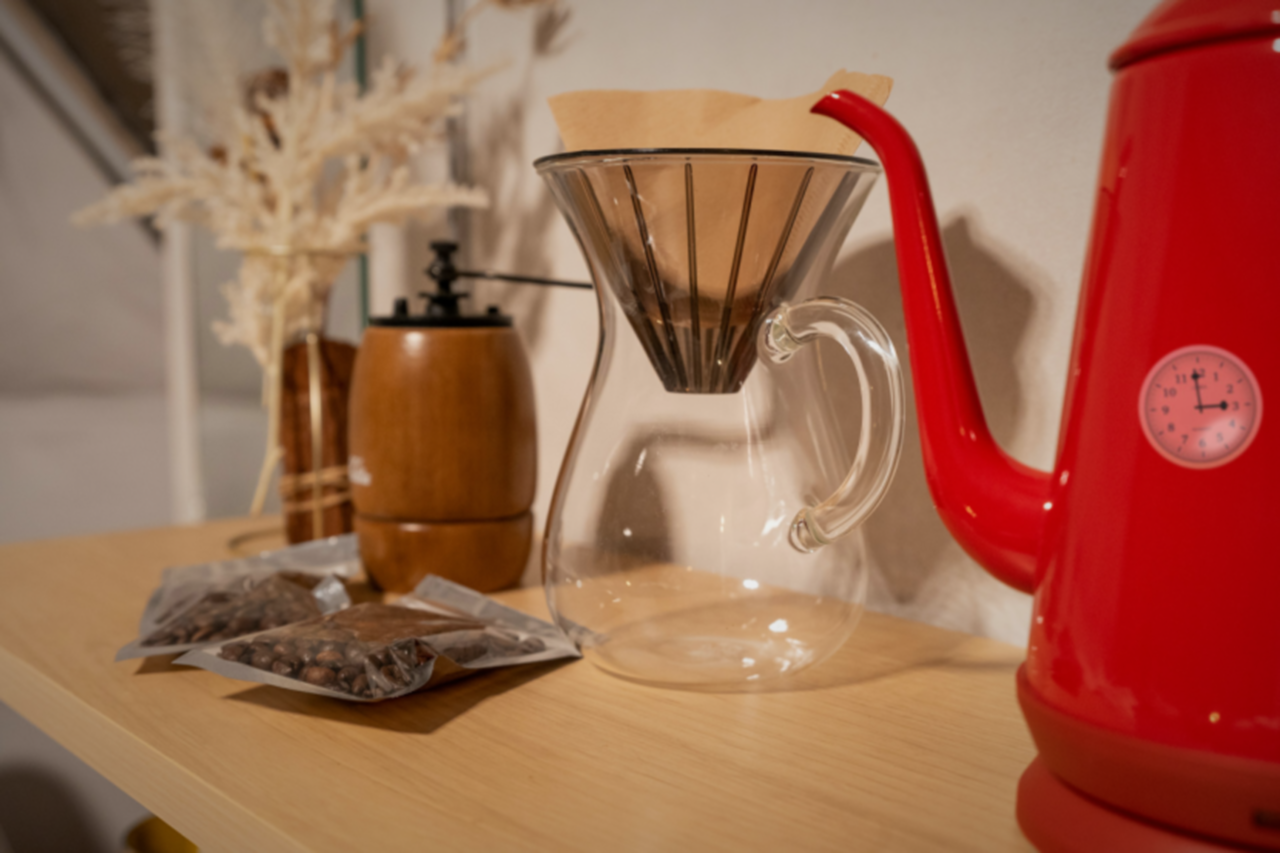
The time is {"hour": 2, "minute": 59}
